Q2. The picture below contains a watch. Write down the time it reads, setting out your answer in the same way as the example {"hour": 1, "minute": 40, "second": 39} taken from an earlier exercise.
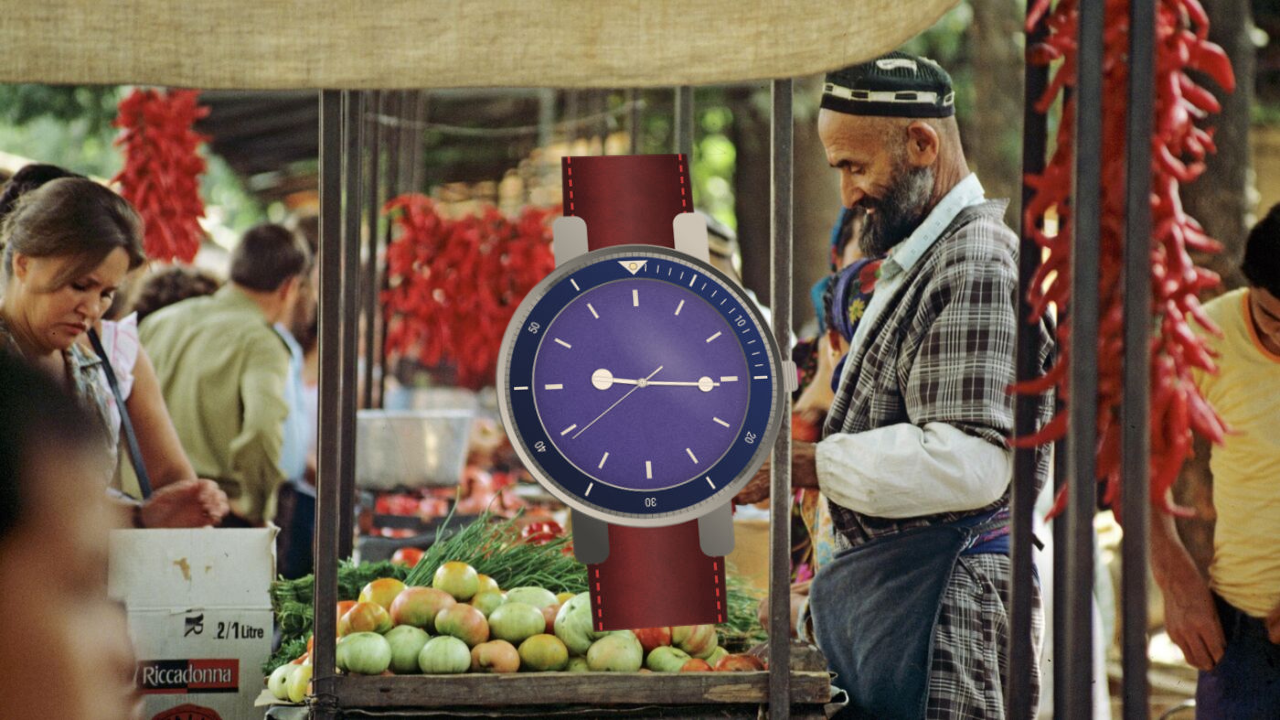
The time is {"hour": 9, "minute": 15, "second": 39}
